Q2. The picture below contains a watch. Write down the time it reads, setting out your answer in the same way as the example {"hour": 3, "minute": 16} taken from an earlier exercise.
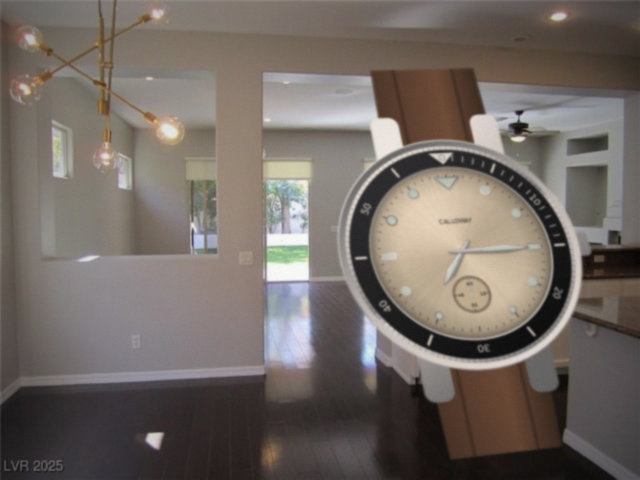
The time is {"hour": 7, "minute": 15}
